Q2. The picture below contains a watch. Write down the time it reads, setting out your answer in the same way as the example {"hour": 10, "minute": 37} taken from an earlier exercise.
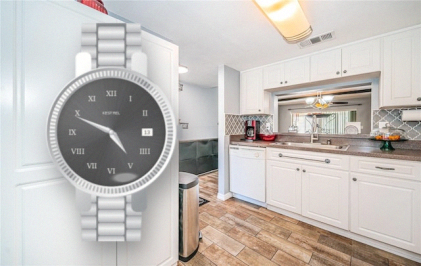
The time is {"hour": 4, "minute": 49}
